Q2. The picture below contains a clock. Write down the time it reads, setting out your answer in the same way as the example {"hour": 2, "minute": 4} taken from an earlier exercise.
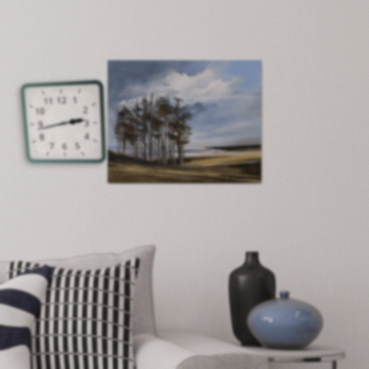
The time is {"hour": 2, "minute": 43}
